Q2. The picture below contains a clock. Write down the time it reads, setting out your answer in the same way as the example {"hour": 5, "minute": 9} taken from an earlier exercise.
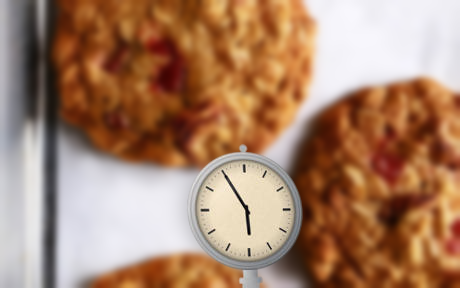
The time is {"hour": 5, "minute": 55}
